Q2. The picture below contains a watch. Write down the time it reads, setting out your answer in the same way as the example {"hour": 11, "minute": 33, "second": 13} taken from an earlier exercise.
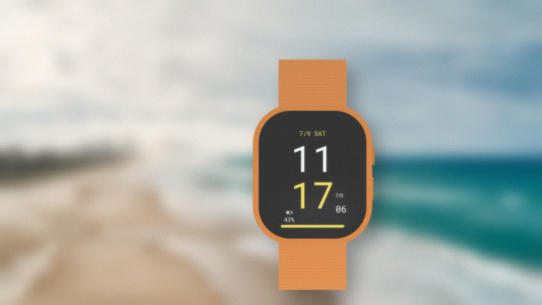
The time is {"hour": 11, "minute": 17, "second": 6}
